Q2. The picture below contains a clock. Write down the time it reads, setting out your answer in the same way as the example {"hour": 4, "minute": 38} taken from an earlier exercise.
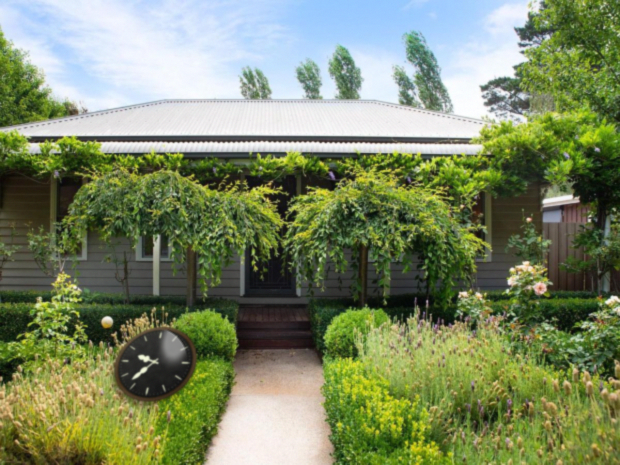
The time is {"hour": 9, "minute": 37}
